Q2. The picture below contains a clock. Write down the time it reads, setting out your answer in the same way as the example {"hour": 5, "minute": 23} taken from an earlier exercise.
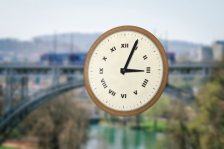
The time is {"hour": 3, "minute": 4}
